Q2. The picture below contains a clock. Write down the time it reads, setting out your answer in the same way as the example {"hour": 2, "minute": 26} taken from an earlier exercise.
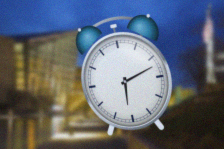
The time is {"hour": 6, "minute": 12}
